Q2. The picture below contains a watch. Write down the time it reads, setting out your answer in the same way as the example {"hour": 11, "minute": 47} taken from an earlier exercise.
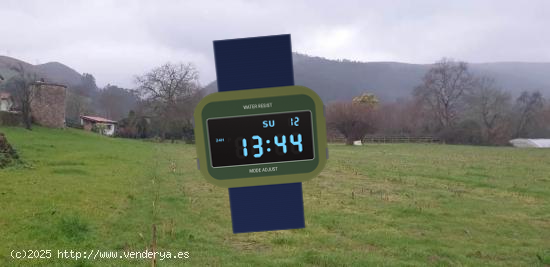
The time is {"hour": 13, "minute": 44}
